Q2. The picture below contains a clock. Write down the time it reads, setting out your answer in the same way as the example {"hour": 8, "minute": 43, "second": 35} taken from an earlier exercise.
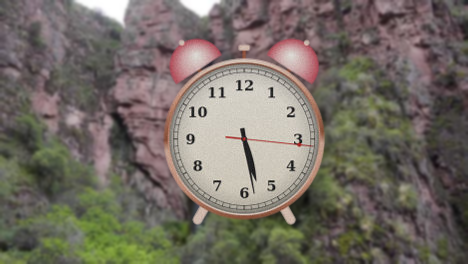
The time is {"hour": 5, "minute": 28, "second": 16}
